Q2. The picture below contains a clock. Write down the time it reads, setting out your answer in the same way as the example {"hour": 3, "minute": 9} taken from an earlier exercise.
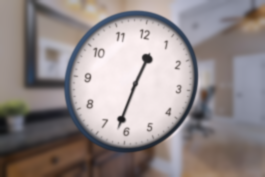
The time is {"hour": 12, "minute": 32}
